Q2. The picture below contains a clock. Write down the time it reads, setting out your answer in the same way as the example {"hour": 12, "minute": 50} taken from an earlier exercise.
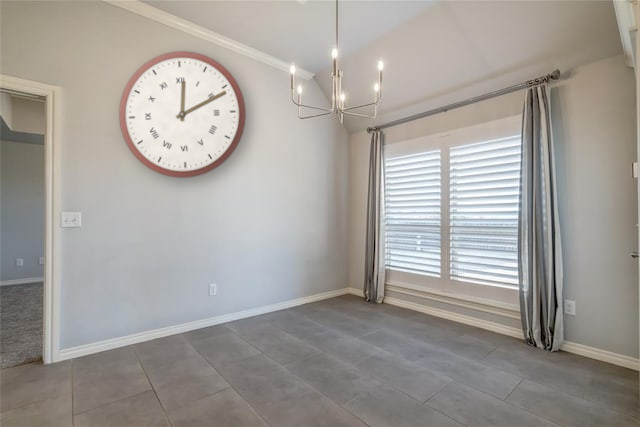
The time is {"hour": 12, "minute": 11}
